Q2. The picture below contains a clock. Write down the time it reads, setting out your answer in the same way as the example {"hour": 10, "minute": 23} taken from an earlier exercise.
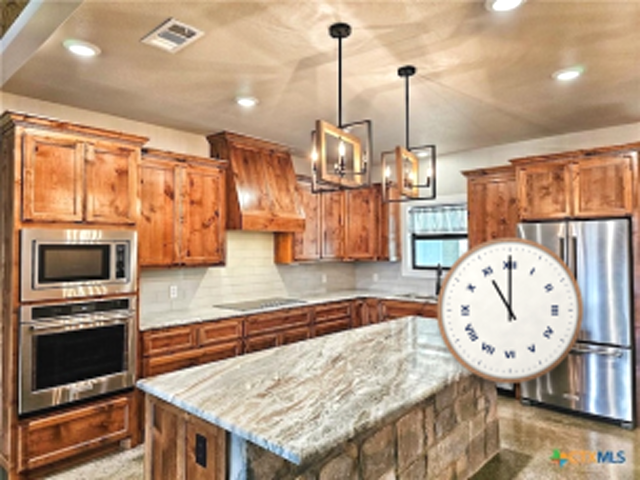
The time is {"hour": 11, "minute": 0}
